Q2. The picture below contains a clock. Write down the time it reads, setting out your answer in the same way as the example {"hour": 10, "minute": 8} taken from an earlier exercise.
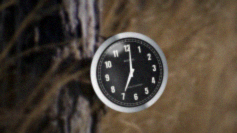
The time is {"hour": 7, "minute": 1}
